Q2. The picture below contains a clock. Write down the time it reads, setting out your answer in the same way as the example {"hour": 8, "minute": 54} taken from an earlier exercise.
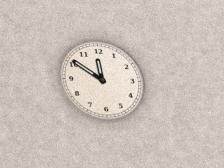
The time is {"hour": 11, "minute": 51}
